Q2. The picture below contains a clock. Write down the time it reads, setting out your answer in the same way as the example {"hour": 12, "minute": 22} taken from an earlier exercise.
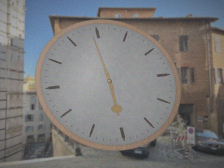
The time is {"hour": 5, "minute": 59}
